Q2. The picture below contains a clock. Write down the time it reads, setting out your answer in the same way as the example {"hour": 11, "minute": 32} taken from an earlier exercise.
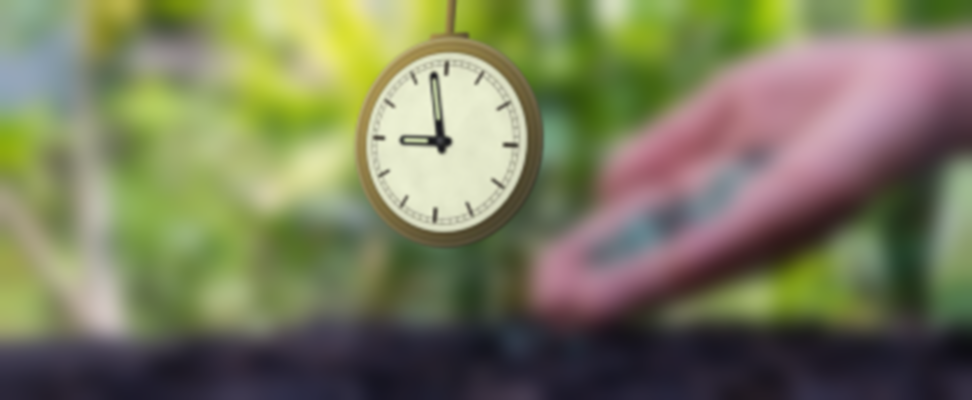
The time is {"hour": 8, "minute": 58}
